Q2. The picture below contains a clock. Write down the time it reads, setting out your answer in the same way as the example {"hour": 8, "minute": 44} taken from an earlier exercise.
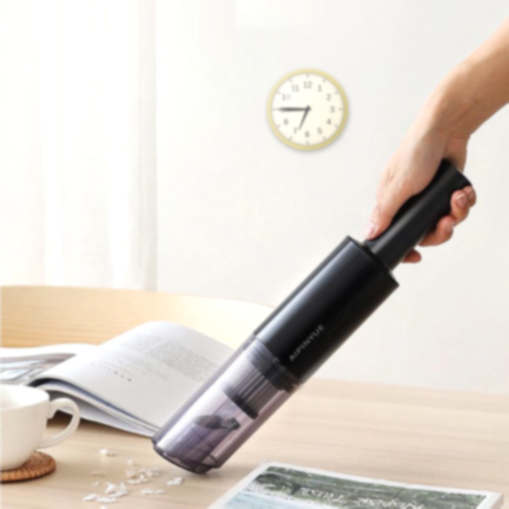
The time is {"hour": 6, "minute": 45}
